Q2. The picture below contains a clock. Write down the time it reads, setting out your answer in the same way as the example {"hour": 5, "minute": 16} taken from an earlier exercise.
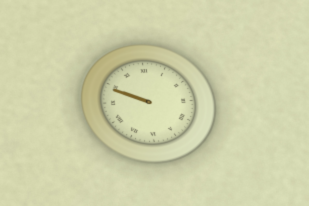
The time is {"hour": 9, "minute": 49}
